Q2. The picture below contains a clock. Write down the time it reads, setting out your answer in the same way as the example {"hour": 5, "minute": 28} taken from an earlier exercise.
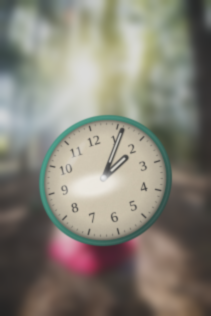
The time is {"hour": 2, "minute": 6}
